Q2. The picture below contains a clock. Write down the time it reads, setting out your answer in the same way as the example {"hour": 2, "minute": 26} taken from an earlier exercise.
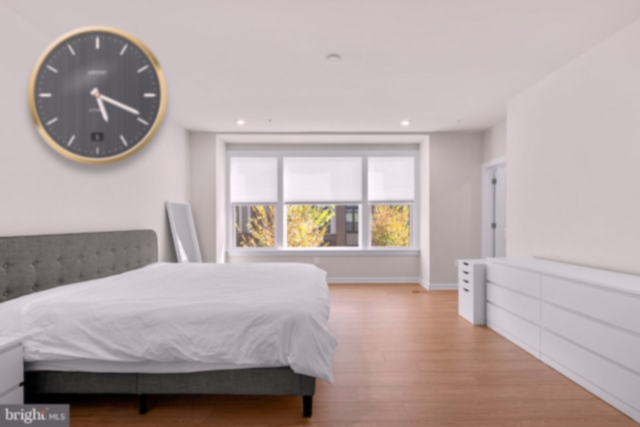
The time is {"hour": 5, "minute": 19}
